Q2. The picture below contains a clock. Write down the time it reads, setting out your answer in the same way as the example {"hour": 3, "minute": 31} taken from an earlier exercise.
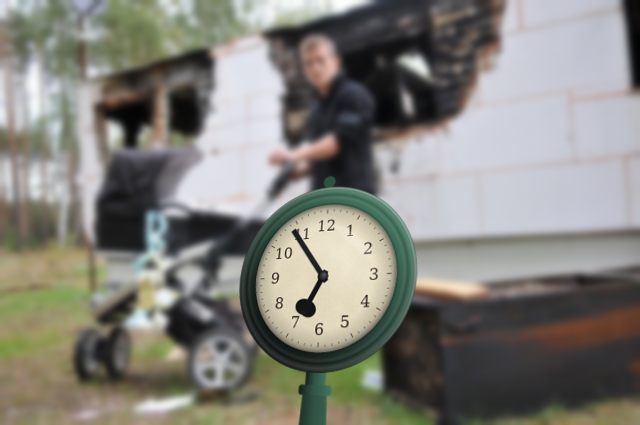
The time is {"hour": 6, "minute": 54}
